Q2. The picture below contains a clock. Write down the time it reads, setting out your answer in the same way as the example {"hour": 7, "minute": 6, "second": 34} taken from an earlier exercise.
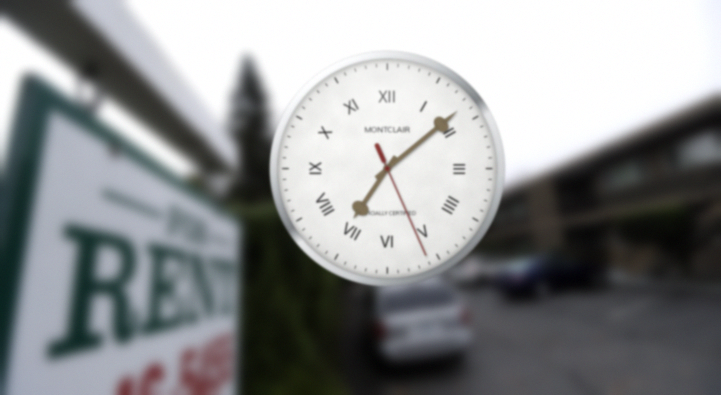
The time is {"hour": 7, "minute": 8, "second": 26}
